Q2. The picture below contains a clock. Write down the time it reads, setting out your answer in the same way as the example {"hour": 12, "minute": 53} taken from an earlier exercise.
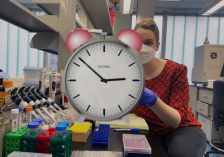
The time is {"hour": 2, "minute": 52}
